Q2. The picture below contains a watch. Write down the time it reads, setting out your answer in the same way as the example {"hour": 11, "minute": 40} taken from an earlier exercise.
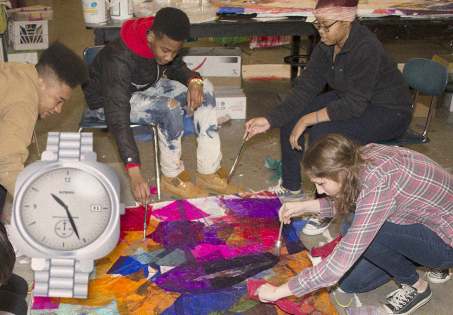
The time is {"hour": 10, "minute": 26}
